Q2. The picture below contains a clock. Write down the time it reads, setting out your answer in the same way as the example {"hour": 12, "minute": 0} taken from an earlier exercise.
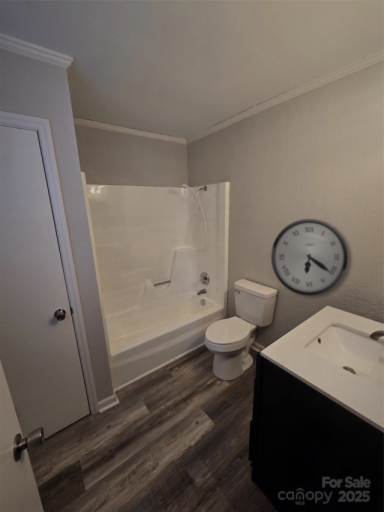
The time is {"hour": 6, "minute": 21}
